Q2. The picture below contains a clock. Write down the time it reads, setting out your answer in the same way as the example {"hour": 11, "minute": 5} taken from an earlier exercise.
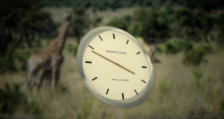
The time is {"hour": 3, "minute": 49}
